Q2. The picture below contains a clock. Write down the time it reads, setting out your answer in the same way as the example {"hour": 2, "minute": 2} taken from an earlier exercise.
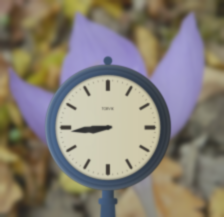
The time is {"hour": 8, "minute": 44}
